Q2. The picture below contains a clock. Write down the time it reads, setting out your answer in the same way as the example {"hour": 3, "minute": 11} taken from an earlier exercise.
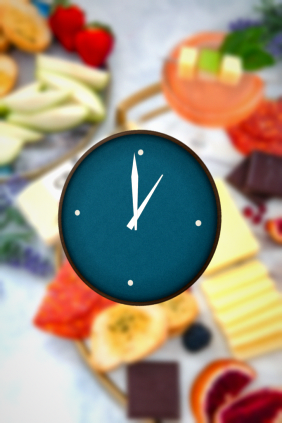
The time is {"hour": 12, "minute": 59}
